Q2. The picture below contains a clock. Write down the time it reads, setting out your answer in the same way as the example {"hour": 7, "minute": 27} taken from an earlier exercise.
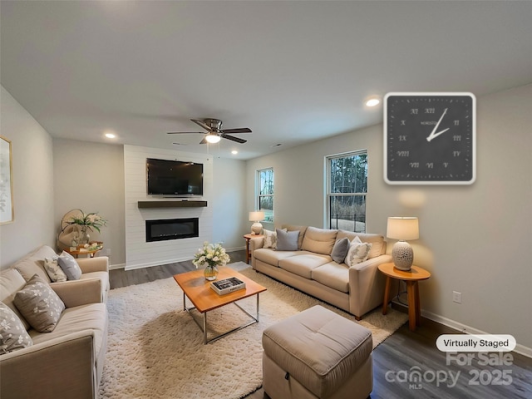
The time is {"hour": 2, "minute": 5}
